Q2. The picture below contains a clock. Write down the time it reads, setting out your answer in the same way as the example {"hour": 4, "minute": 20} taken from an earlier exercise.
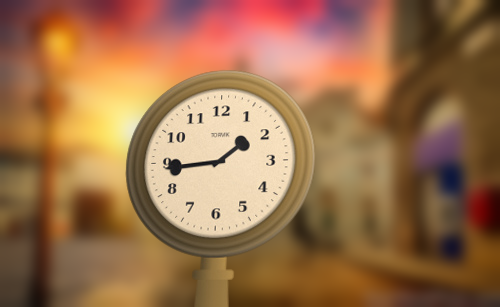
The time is {"hour": 1, "minute": 44}
